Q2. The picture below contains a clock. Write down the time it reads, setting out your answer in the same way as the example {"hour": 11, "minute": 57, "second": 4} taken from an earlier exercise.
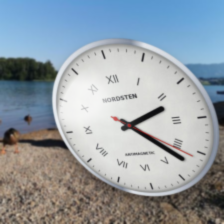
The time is {"hour": 2, "minute": 22, "second": 21}
